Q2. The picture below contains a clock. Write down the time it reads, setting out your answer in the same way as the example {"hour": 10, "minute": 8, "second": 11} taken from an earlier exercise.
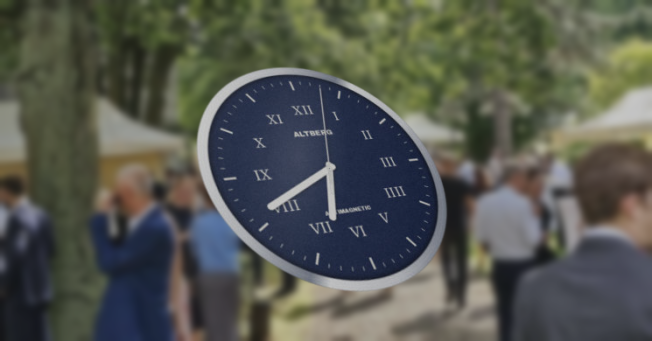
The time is {"hour": 6, "minute": 41, "second": 3}
